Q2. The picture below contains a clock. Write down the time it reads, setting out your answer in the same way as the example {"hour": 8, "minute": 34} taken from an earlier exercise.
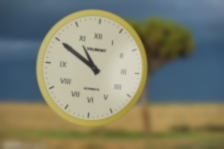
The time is {"hour": 10, "minute": 50}
